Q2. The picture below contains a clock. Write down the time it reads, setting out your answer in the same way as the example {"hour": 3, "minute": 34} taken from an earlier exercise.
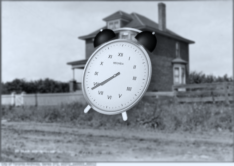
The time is {"hour": 7, "minute": 39}
